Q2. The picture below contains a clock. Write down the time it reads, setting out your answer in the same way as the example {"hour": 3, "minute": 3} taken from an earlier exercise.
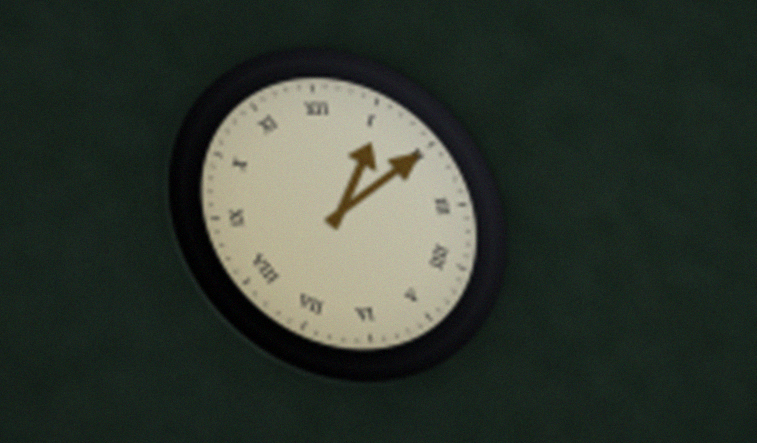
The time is {"hour": 1, "minute": 10}
